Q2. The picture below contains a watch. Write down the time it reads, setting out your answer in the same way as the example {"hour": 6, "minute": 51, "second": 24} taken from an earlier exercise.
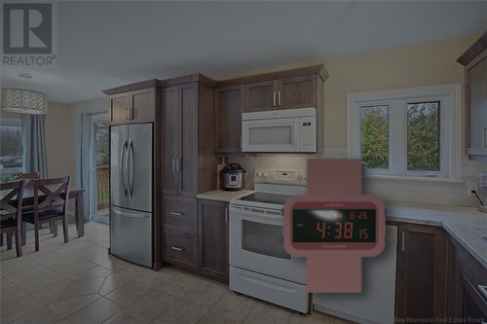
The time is {"hour": 4, "minute": 38, "second": 15}
